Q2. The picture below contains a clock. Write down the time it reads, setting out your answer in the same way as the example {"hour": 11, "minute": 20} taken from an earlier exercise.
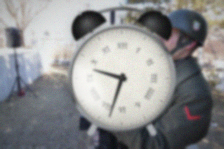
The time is {"hour": 9, "minute": 33}
